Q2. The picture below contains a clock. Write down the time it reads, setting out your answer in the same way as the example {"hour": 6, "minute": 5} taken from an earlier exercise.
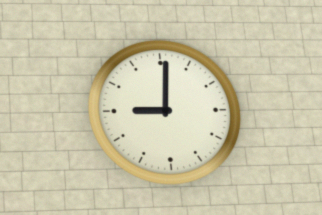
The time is {"hour": 9, "minute": 1}
